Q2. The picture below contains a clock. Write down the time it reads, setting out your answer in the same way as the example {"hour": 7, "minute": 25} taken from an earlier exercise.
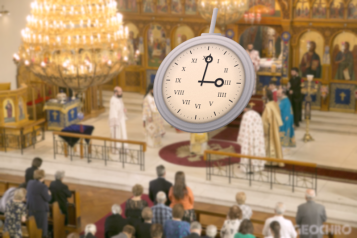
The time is {"hour": 3, "minute": 1}
